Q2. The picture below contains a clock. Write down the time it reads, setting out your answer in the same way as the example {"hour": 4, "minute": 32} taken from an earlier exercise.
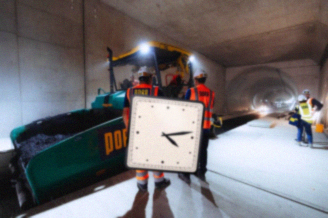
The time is {"hour": 4, "minute": 13}
